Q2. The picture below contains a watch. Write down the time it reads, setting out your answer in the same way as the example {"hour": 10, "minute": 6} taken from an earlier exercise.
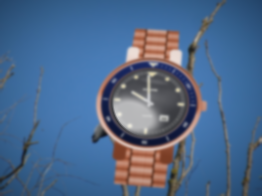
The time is {"hour": 9, "minute": 59}
